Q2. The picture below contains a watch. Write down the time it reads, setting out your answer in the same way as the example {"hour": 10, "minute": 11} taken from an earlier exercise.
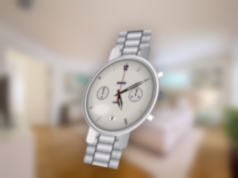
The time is {"hour": 5, "minute": 10}
